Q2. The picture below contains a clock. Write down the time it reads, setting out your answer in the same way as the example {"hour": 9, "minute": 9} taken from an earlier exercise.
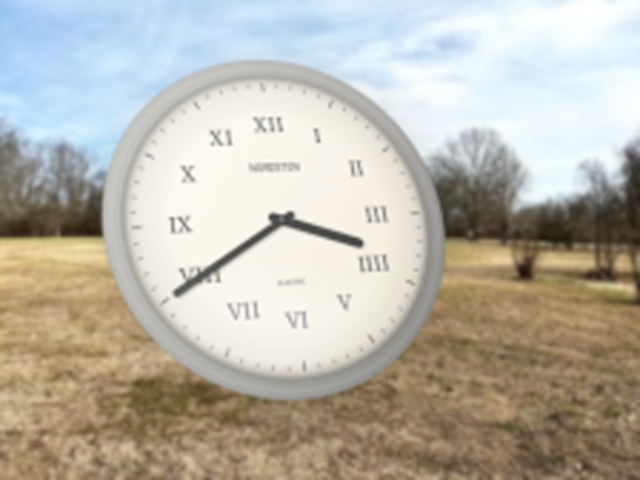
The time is {"hour": 3, "minute": 40}
